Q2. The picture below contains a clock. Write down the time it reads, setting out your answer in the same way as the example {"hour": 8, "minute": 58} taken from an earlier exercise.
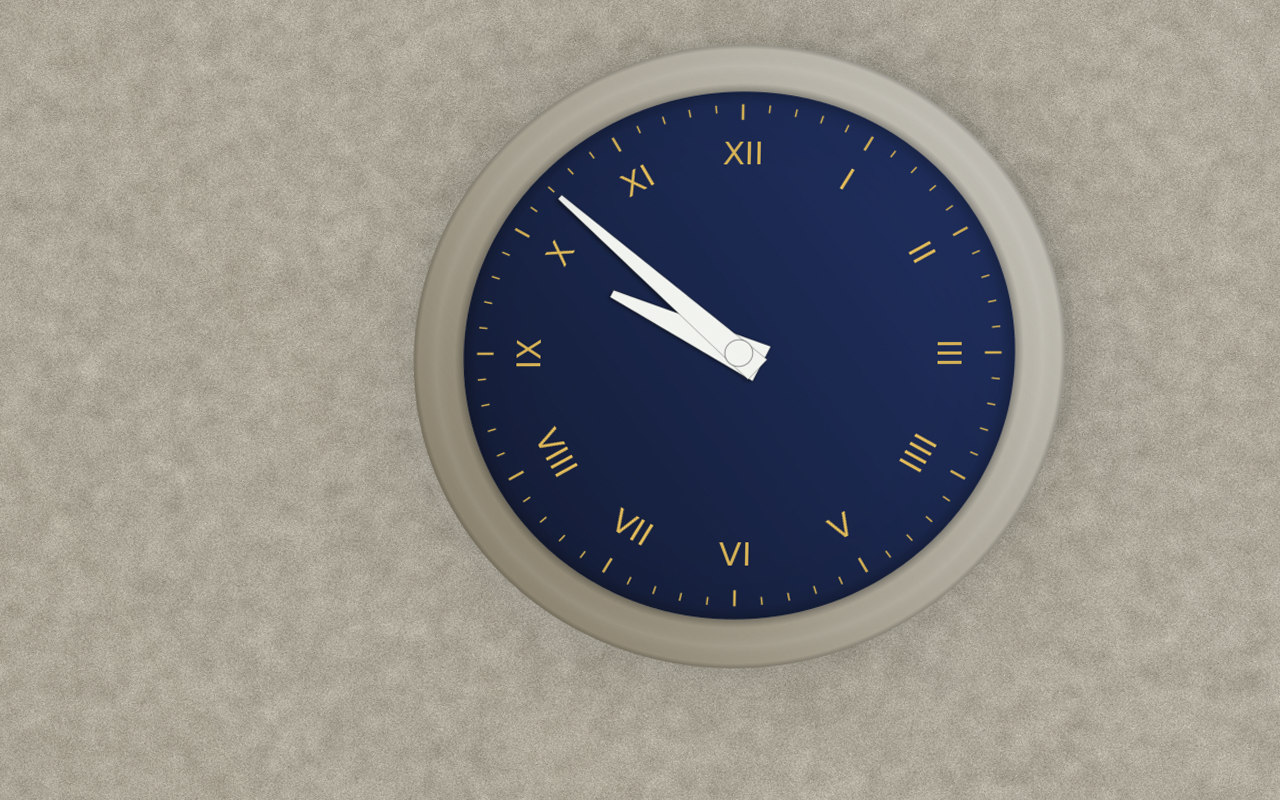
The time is {"hour": 9, "minute": 52}
